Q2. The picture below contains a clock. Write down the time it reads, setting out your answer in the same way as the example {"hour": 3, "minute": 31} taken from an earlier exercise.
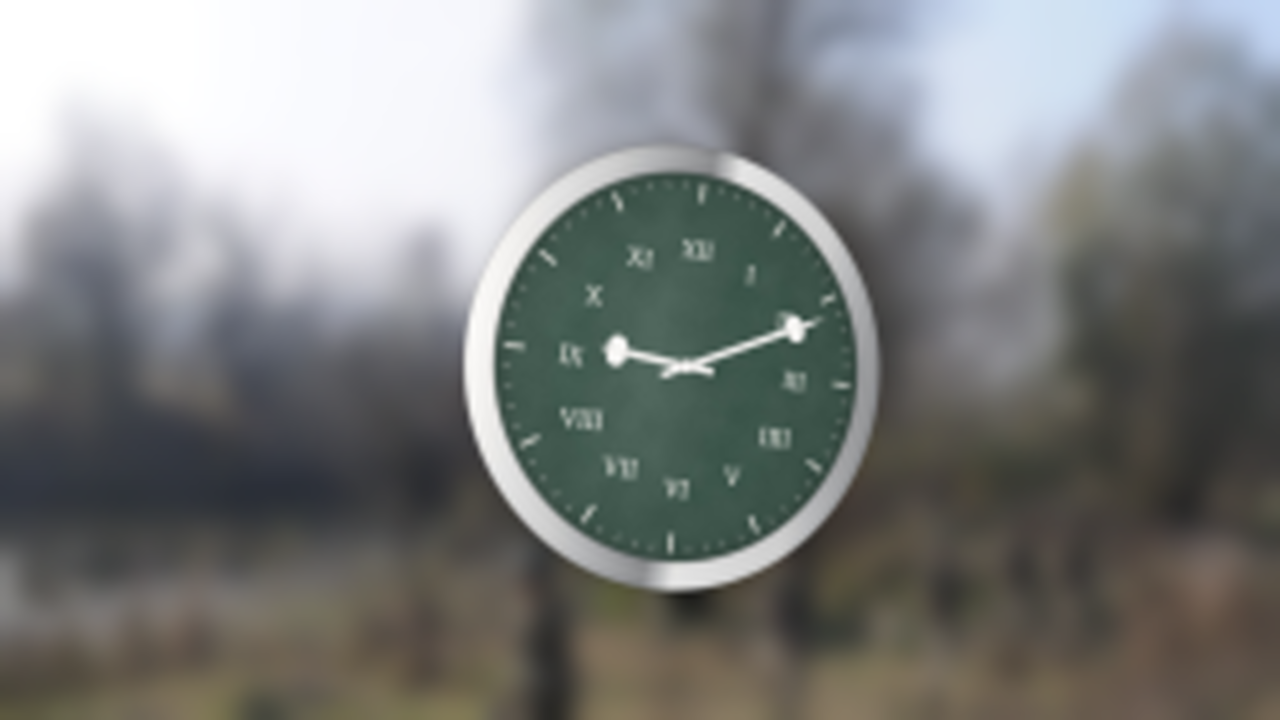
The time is {"hour": 9, "minute": 11}
